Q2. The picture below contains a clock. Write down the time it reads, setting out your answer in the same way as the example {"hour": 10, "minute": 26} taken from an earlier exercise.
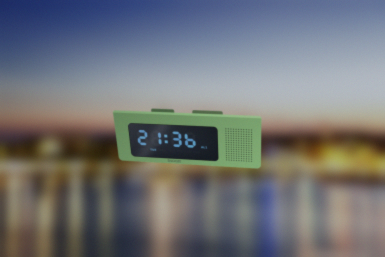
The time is {"hour": 21, "minute": 36}
